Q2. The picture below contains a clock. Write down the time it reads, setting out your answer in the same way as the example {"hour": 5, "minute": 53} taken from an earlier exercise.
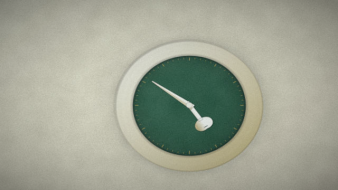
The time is {"hour": 4, "minute": 51}
